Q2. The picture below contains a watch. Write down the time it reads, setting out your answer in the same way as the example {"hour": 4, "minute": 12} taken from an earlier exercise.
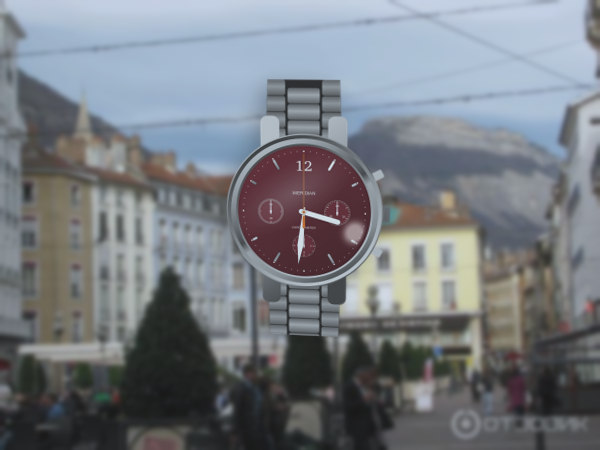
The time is {"hour": 3, "minute": 31}
